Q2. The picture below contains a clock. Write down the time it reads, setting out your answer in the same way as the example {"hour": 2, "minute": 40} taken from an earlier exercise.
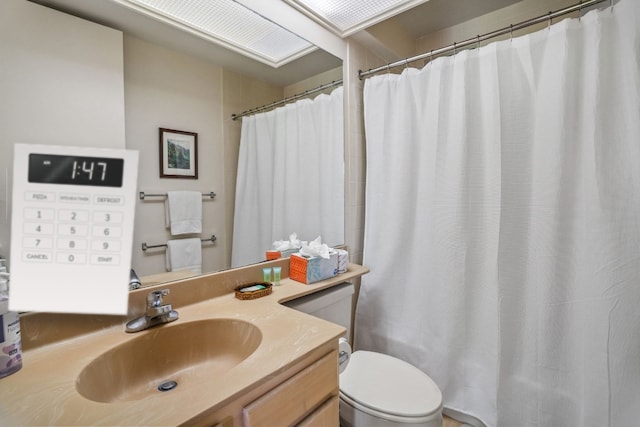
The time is {"hour": 1, "minute": 47}
